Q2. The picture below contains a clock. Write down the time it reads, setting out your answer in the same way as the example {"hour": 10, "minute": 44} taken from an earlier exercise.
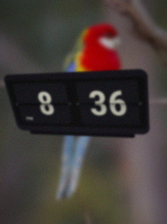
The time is {"hour": 8, "minute": 36}
